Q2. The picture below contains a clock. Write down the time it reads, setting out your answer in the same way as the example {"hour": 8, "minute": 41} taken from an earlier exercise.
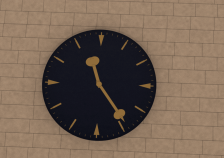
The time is {"hour": 11, "minute": 24}
